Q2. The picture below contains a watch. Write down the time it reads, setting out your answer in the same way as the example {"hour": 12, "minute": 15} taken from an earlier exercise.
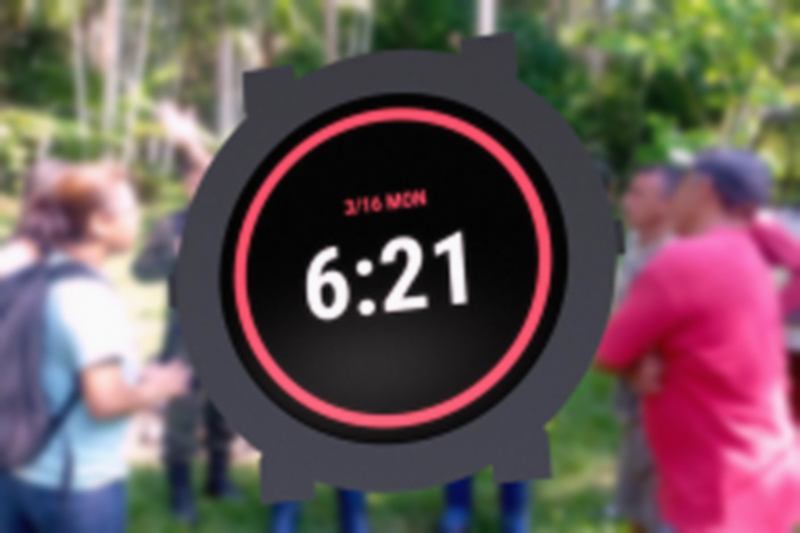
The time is {"hour": 6, "minute": 21}
